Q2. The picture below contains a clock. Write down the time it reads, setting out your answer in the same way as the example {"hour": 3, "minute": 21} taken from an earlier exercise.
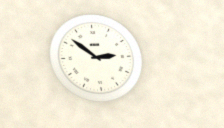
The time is {"hour": 2, "minute": 52}
